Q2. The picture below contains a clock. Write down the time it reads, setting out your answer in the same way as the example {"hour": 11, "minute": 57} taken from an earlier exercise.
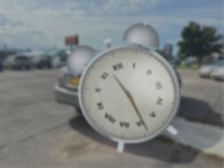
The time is {"hour": 11, "minute": 29}
